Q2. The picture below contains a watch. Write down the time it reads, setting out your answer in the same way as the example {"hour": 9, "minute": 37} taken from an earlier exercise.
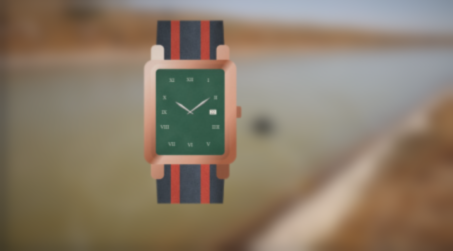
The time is {"hour": 10, "minute": 9}
